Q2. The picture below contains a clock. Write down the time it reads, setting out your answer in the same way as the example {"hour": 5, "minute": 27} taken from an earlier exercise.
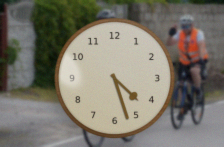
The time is {"hour": 4, "minute": 27}
